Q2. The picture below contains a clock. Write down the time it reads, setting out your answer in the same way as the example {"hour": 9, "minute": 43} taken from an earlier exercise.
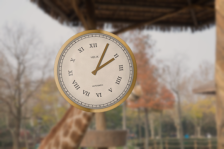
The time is {"hour": 2, "minute": 5}
